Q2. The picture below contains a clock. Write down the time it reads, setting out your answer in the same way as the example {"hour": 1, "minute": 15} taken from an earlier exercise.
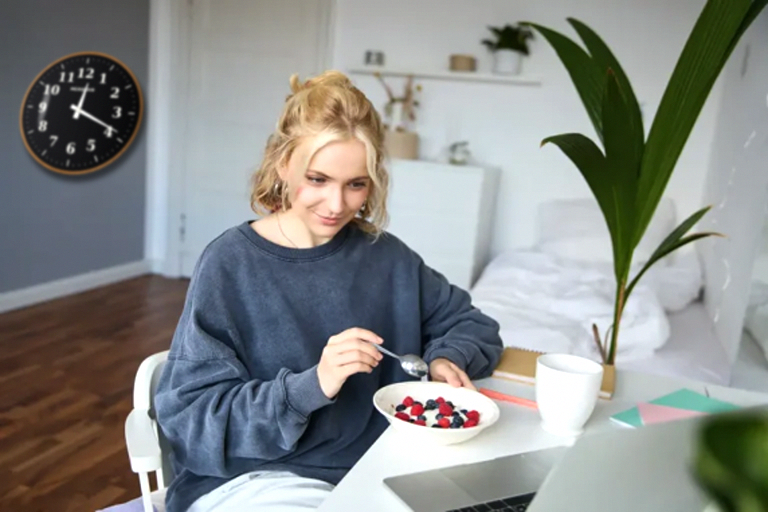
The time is {"hour": 12, "minute": 19}
